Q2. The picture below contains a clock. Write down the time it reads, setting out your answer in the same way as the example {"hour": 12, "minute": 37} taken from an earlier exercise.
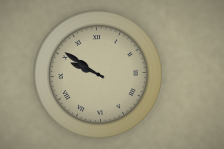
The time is {"hour": 9, "minute": 51}
